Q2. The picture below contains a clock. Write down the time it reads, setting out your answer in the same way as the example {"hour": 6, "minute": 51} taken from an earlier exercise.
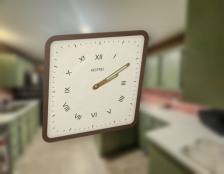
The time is {"hour": 2, "minute": 10}
